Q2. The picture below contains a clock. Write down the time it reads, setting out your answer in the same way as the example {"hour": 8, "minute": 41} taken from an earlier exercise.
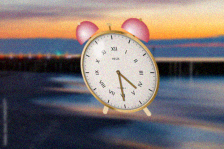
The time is {"hour": 4, "minute": 30}
